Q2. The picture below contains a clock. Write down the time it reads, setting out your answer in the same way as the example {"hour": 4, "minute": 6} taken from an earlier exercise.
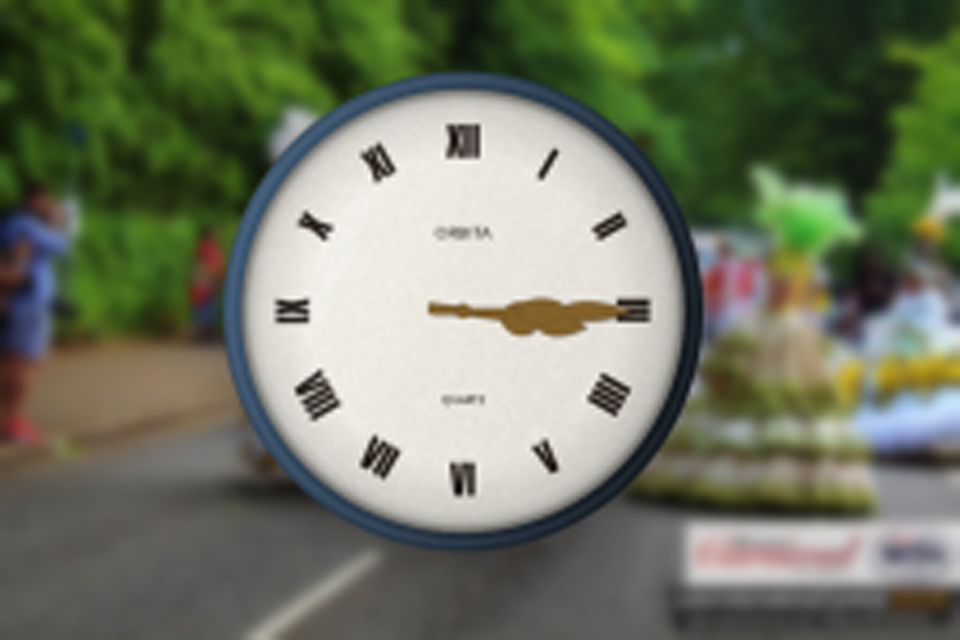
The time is {"hour": 3, "minute": 15}
